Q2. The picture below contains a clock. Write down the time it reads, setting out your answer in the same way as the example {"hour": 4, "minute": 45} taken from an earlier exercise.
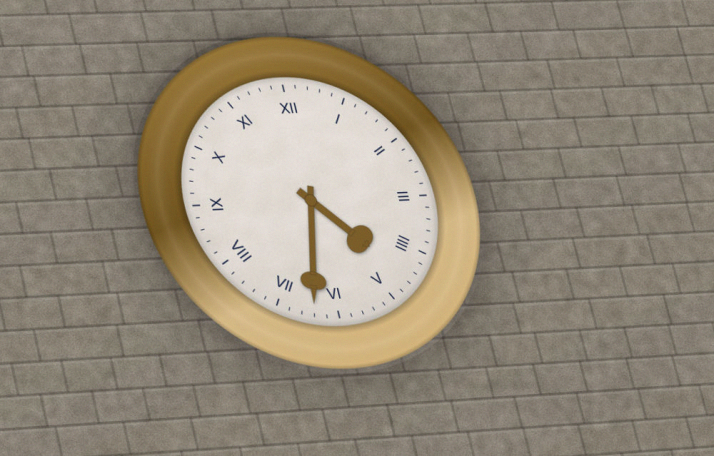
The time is {"hour": 4, "minute": 32}
